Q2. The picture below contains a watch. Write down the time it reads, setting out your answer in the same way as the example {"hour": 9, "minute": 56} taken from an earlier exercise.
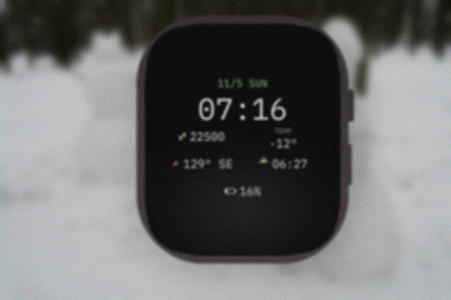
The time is {"hour": 7, "minute": 16}
